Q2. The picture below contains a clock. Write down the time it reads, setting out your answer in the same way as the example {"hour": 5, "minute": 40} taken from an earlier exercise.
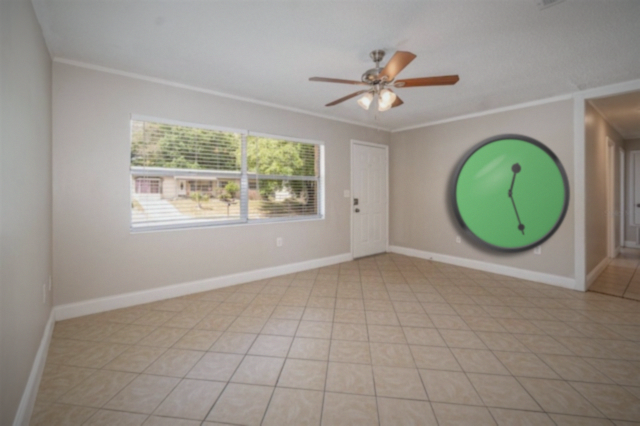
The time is {"hour": 12, "minute": 27}
